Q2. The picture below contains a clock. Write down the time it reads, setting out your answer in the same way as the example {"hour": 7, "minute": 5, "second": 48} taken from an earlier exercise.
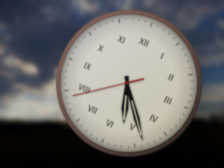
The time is {"hour": 5, "minute": 23, "second": 39}
